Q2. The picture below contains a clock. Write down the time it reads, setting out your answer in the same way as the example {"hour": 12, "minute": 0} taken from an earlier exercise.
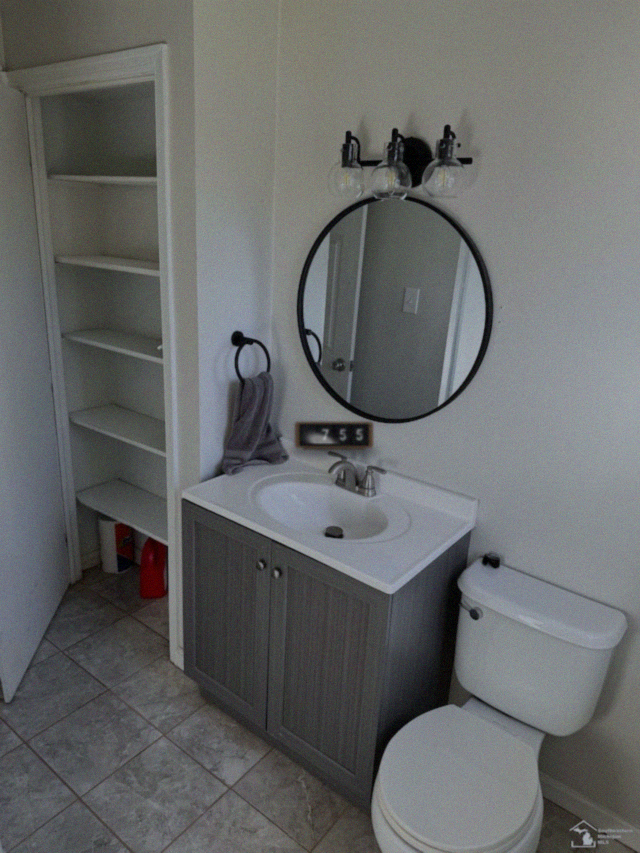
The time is {"hour": 7, "minute": 55}
